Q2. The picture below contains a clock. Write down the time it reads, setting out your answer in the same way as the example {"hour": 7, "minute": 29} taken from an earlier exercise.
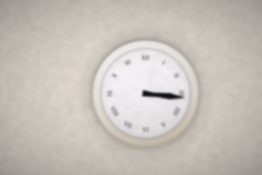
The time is {"hour": 3, "minute": 16}
